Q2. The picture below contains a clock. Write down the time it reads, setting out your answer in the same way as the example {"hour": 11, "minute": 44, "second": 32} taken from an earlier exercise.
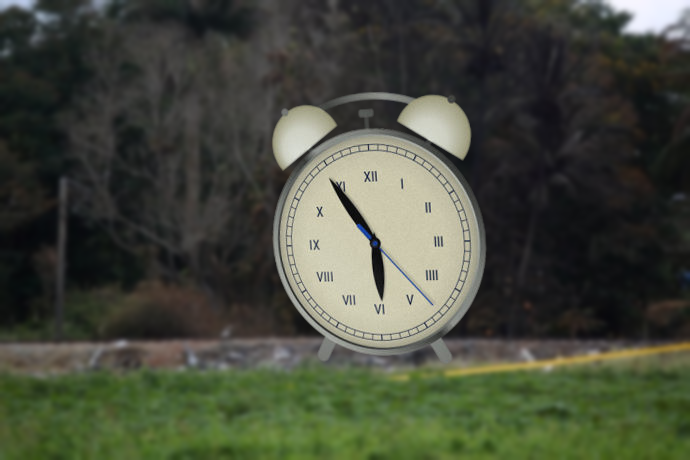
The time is {"hour": 5, "minute": 54, "second": 23}
